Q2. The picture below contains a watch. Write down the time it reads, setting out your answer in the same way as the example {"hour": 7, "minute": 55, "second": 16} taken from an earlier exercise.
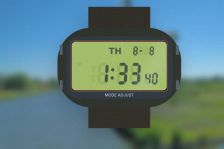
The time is {"hour": 1, "minute": 33, "second": 40}
